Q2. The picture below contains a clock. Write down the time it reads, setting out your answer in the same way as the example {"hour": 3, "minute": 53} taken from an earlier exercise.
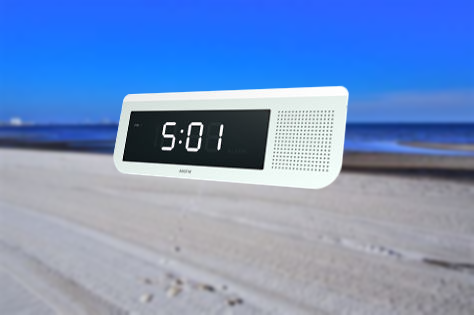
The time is {"hour": 5, "minute": 1}
